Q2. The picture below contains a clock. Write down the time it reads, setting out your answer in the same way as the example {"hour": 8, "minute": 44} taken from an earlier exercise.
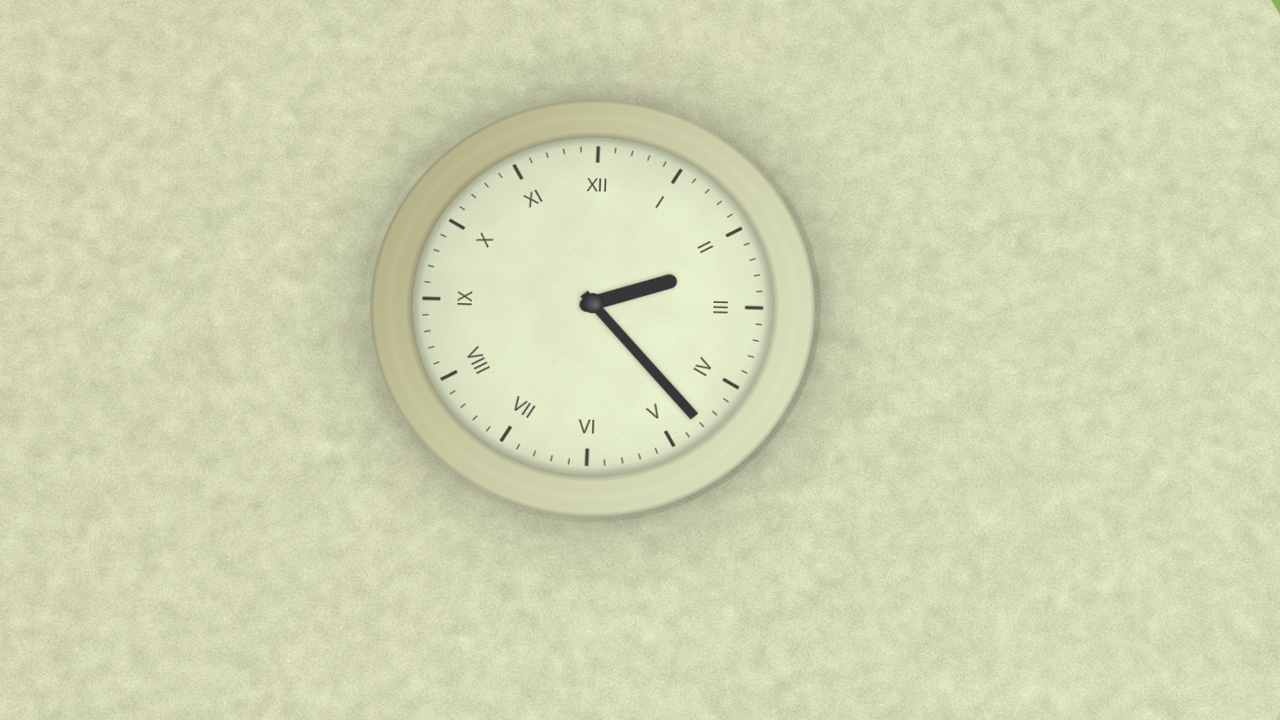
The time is {"hour": 2, "minute": 23}
